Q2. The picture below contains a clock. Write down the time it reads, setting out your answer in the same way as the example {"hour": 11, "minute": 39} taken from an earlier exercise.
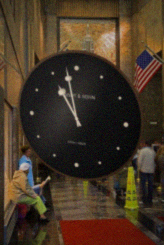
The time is {"hour": 10, "minute": 58}
